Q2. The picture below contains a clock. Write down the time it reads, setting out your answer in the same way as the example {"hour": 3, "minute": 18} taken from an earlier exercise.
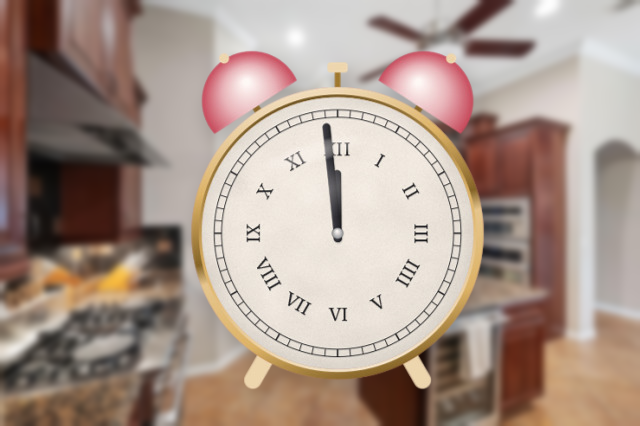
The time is {"hour": 11, "minute": 59}
